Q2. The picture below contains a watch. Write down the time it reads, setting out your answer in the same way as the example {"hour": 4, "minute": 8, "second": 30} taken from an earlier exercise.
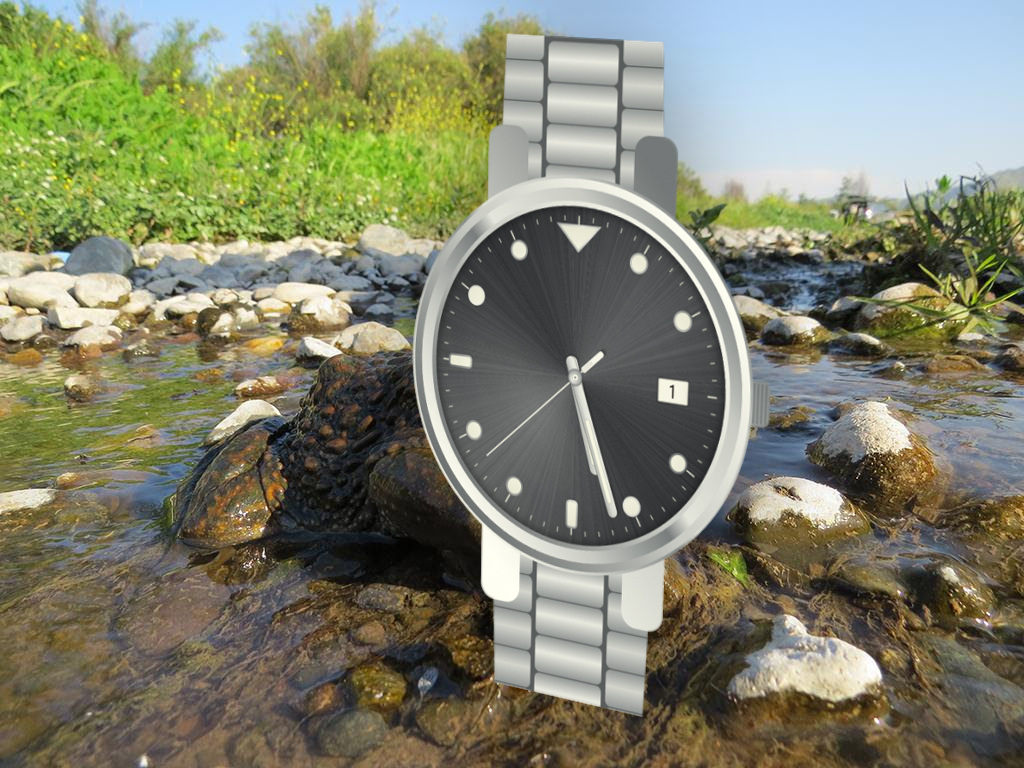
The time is {"hour": 5, "minute": 26, "second": 38}
